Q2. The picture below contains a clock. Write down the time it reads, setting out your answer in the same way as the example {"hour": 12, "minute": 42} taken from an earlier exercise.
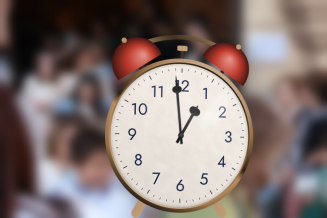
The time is {"hour": 12, "minute": 59}
